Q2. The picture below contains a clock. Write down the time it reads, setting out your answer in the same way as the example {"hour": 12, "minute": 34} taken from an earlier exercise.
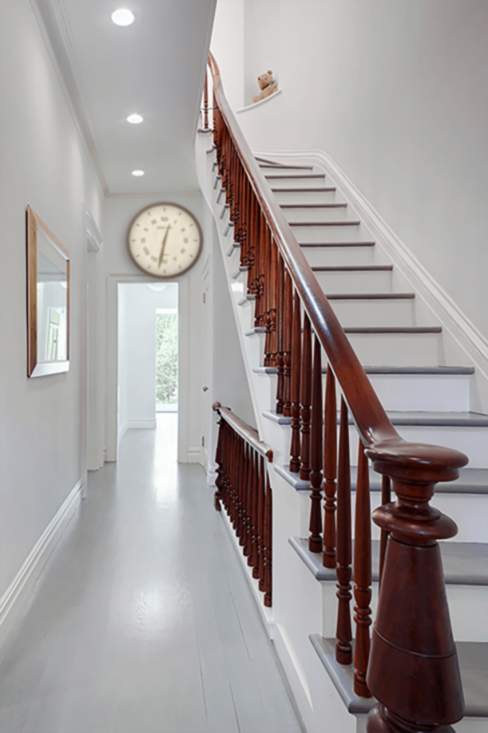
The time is {"hour": 12, "minute": 32}
